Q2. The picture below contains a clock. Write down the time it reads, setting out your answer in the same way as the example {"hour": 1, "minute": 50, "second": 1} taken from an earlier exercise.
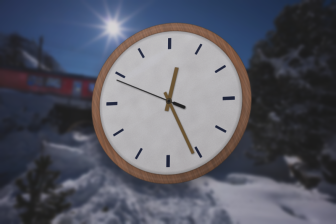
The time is {"hour": 12, "minute": 25, "second": 49}
